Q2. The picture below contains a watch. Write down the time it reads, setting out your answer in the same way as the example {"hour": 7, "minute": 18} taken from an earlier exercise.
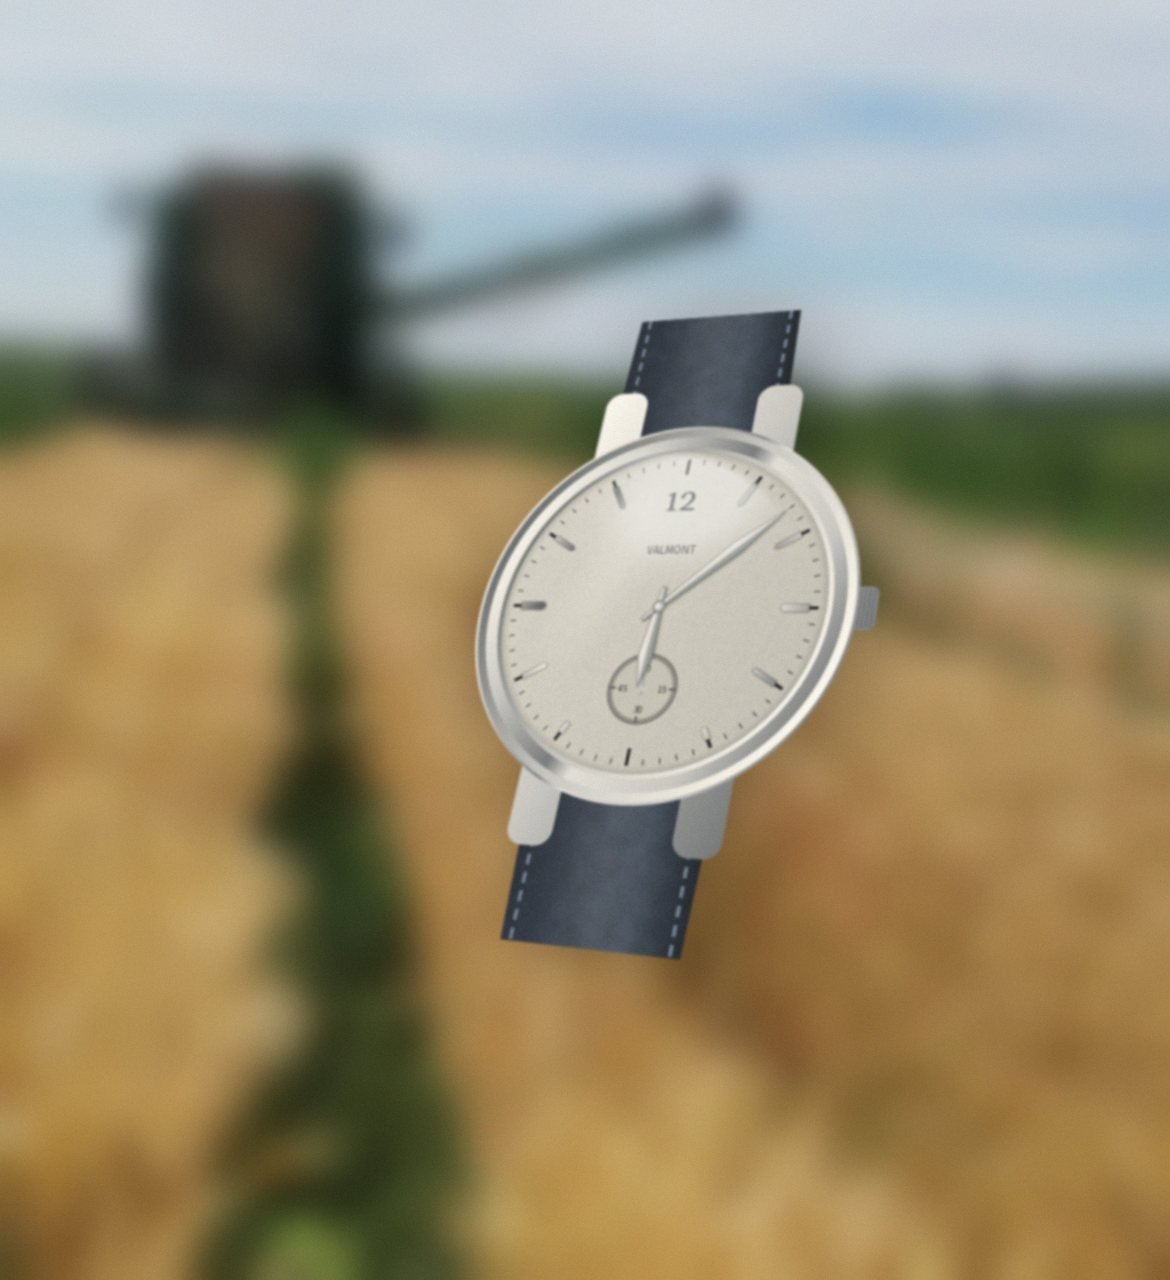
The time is {"hour": 6, "minute": 8}
